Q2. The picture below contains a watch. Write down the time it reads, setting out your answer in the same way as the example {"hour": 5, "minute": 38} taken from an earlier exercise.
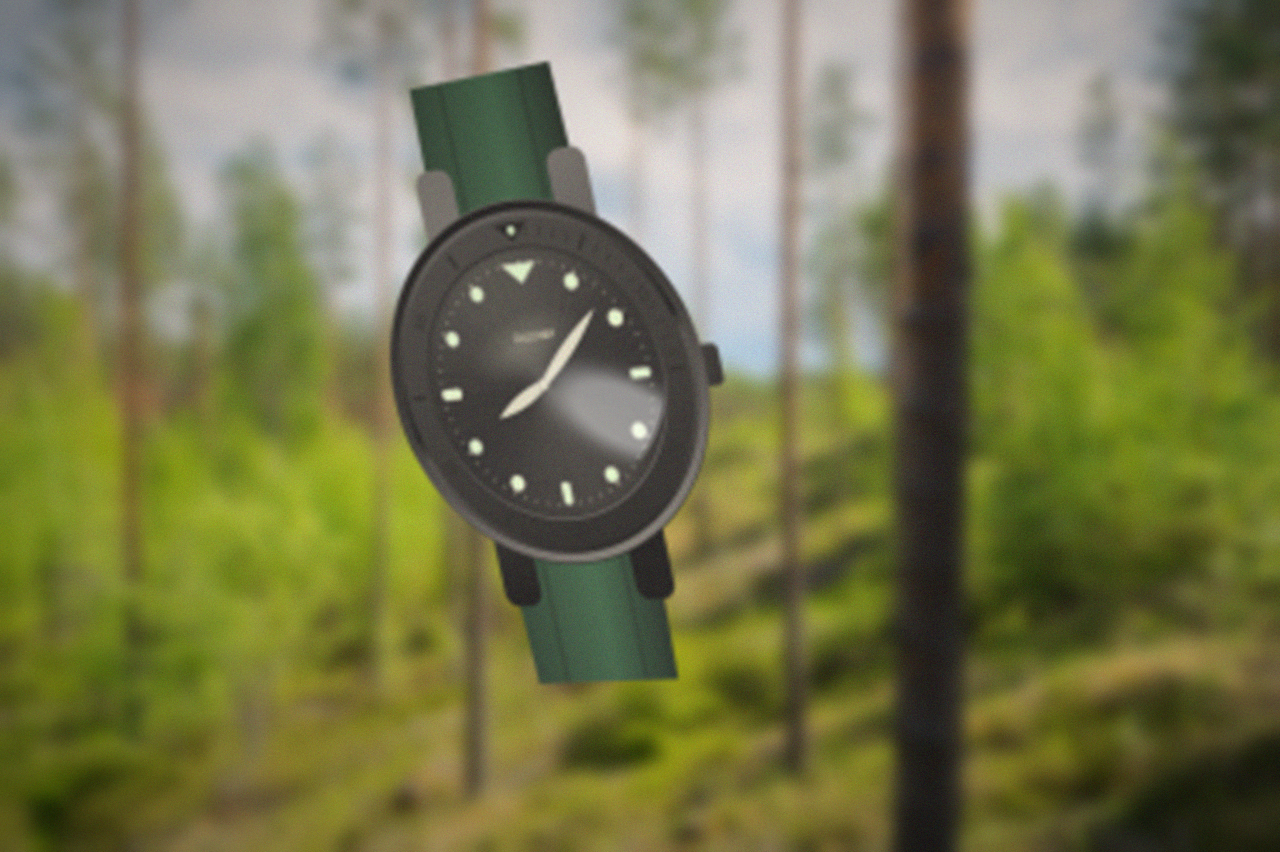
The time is {"hour": 8, "minute": 8}
